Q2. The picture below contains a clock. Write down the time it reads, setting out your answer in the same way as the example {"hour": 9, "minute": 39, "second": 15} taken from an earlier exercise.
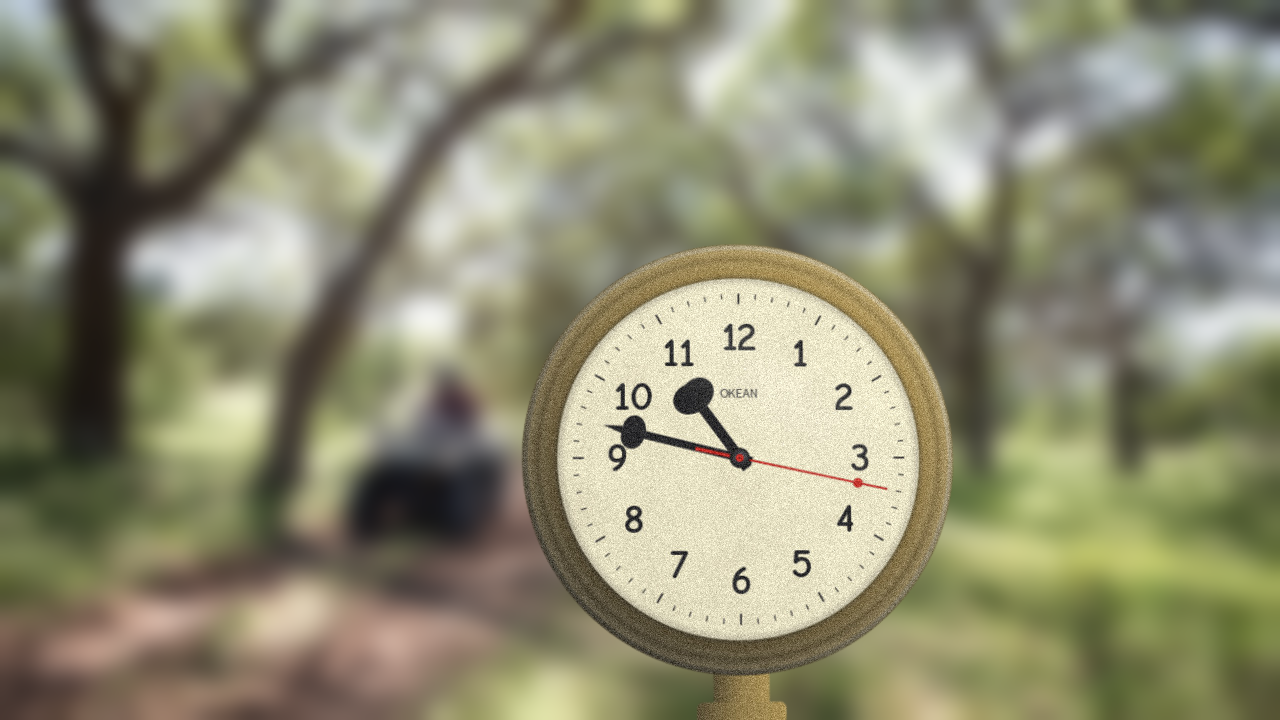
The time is {"hour": 10, "minute": 47, "second": 17}
